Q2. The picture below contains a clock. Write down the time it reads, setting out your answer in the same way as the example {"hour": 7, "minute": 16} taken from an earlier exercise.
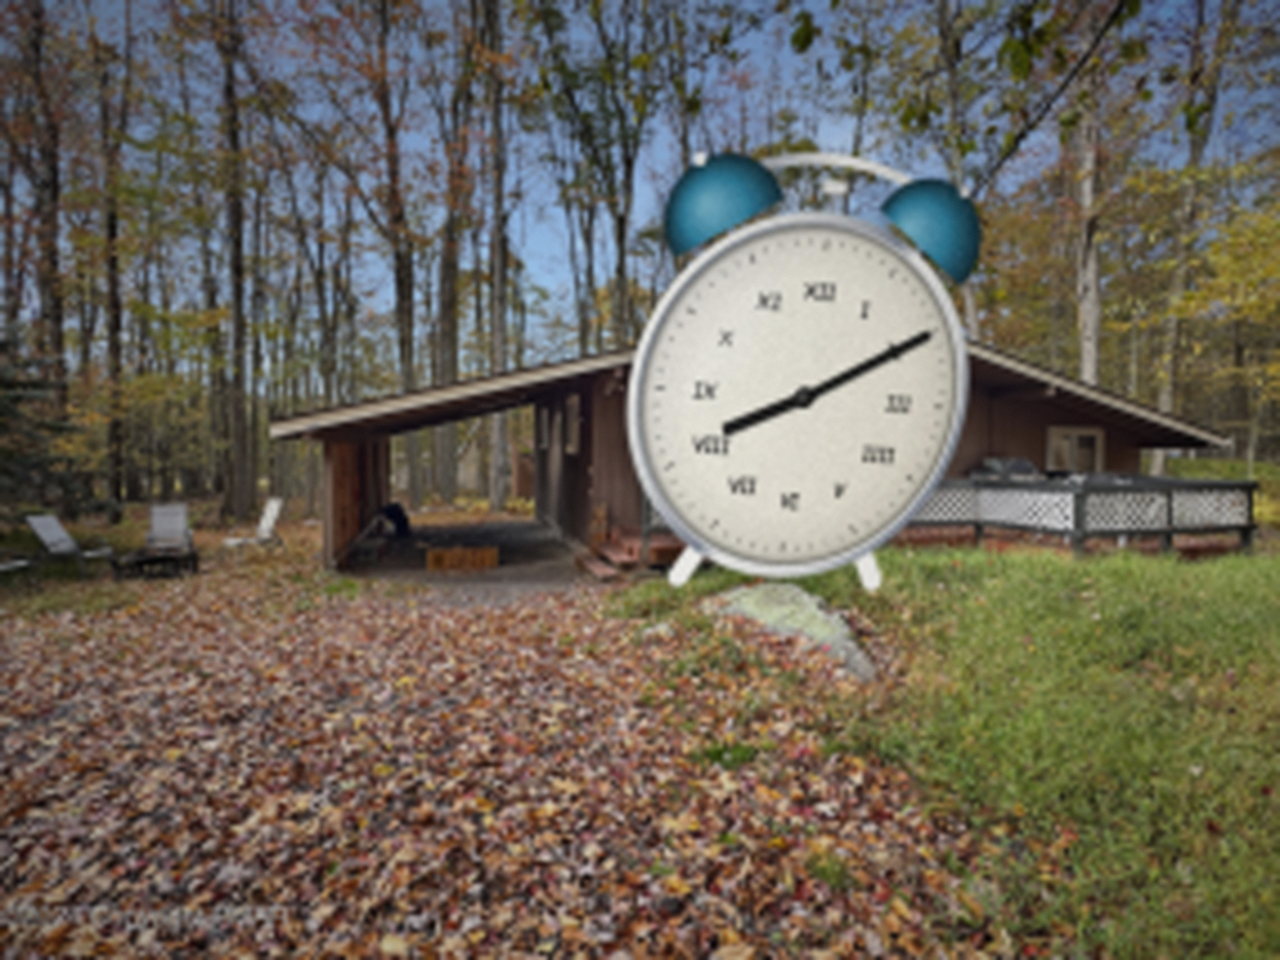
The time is {"hour": 8, "minute": 10}
